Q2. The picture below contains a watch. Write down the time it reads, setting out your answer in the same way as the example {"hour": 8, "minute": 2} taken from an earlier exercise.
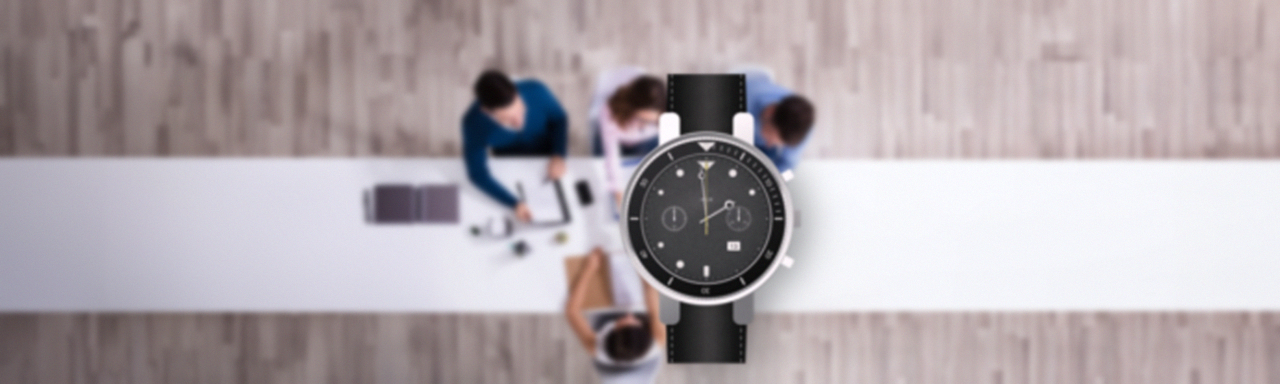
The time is {"hour": 1, "minute": 59}
